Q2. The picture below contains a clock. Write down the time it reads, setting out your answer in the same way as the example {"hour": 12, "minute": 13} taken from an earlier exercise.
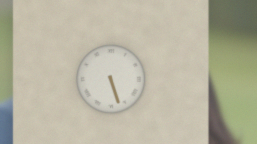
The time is {"hour": 5, "minute": 27}
